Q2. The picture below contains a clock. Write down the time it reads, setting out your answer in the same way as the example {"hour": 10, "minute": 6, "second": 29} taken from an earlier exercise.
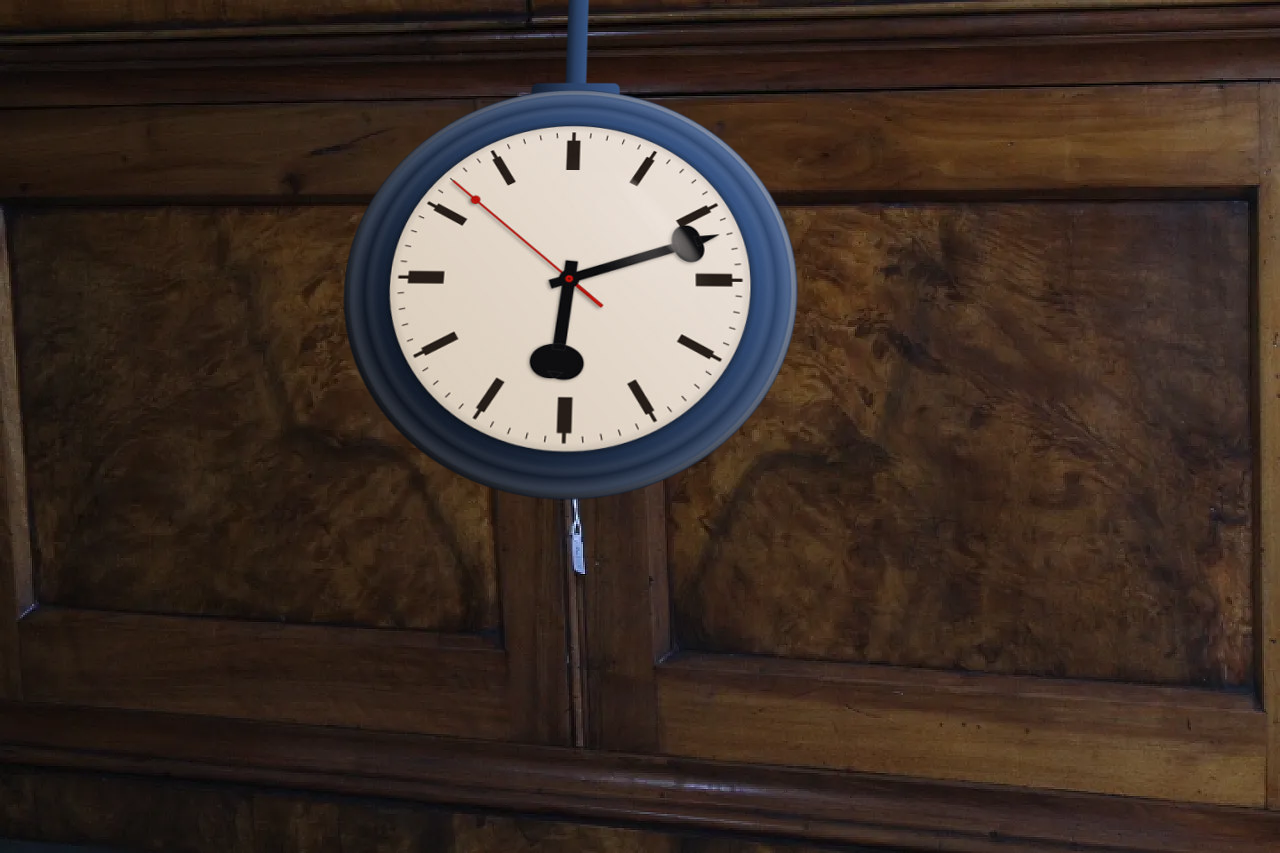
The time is {"hour": 6, "minute": 11, "second": 52}
